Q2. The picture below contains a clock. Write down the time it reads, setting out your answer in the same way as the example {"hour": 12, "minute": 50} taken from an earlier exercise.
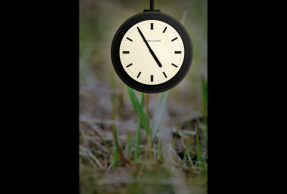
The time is {"hour": 4, "minute": 55}
